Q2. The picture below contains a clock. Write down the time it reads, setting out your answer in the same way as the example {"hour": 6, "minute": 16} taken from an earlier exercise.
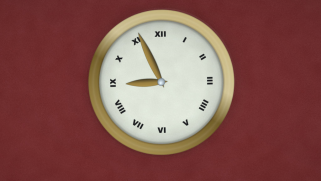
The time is {"hour": 8, "minute": 56}
